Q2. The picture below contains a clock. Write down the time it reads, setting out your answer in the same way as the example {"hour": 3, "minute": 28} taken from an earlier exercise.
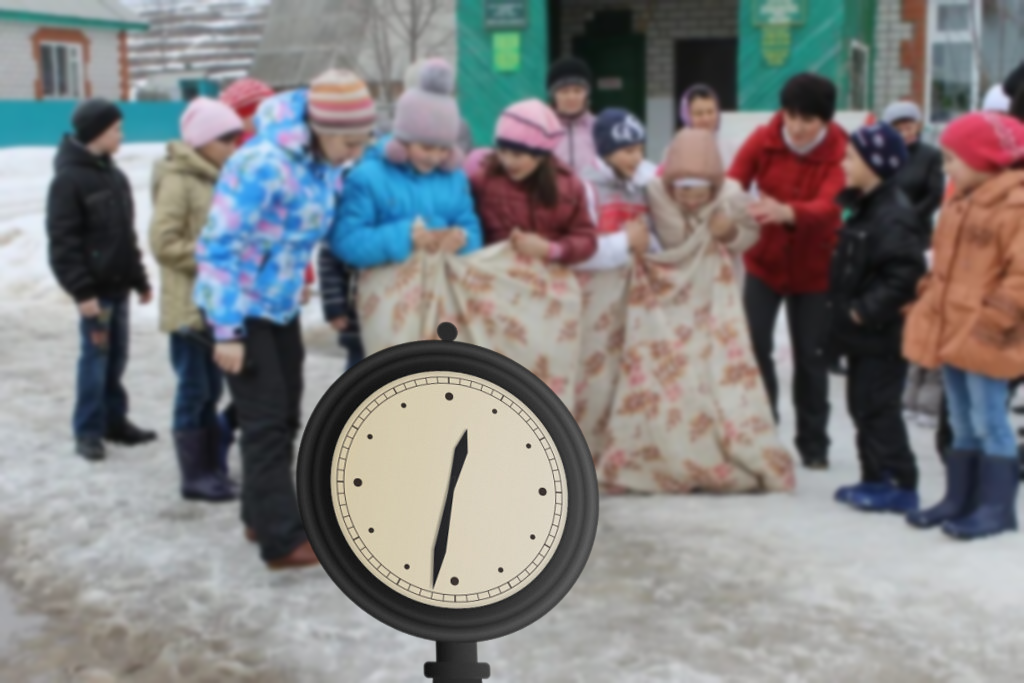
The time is {"hour": 12, "minute": 32}
